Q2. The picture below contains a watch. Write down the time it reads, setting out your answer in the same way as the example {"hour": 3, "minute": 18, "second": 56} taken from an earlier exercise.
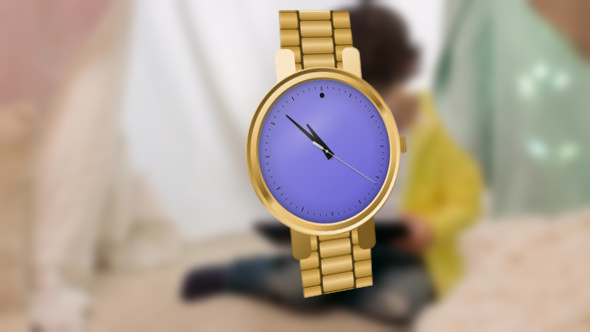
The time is {"hour": 10, "minute": 52, "second": 21}
